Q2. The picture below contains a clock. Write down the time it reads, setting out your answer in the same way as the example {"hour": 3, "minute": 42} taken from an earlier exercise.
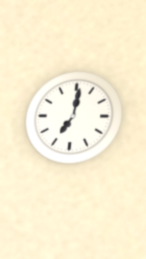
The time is {"hour": 7, "minute": 1}
